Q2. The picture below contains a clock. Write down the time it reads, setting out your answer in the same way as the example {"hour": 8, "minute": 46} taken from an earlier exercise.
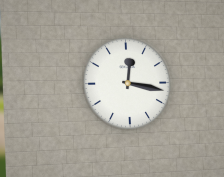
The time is {"hour": 12, "minute": 17}
